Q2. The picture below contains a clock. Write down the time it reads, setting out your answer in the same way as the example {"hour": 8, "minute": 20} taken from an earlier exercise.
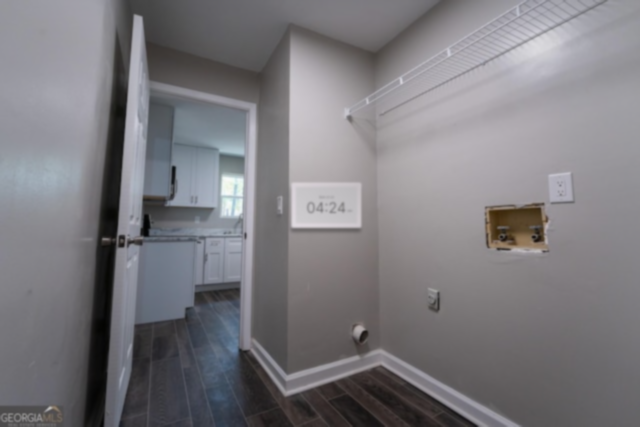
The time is {"hour": 4, "minute": 24}
